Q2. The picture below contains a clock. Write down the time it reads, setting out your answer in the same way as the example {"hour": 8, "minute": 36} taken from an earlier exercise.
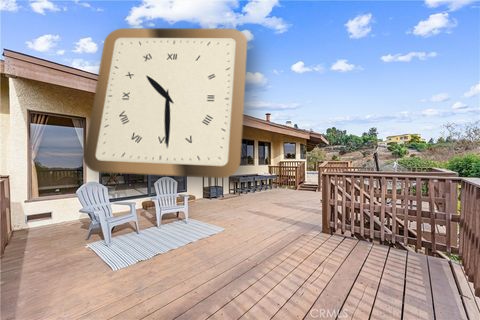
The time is {"hour": 10, "minute": 29}
